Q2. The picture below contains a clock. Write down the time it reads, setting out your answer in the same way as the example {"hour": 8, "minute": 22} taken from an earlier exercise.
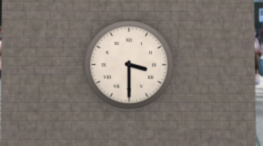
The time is {"hour": 3, "minute": 30}
